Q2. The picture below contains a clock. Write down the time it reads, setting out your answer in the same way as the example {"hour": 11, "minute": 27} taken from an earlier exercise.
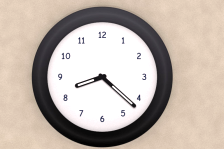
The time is {"hour": 8, "minute": 22}
